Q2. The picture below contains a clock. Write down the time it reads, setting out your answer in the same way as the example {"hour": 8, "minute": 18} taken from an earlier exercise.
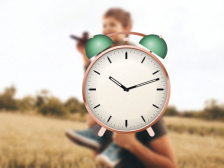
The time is {"hour": 10, "minute": 12}
